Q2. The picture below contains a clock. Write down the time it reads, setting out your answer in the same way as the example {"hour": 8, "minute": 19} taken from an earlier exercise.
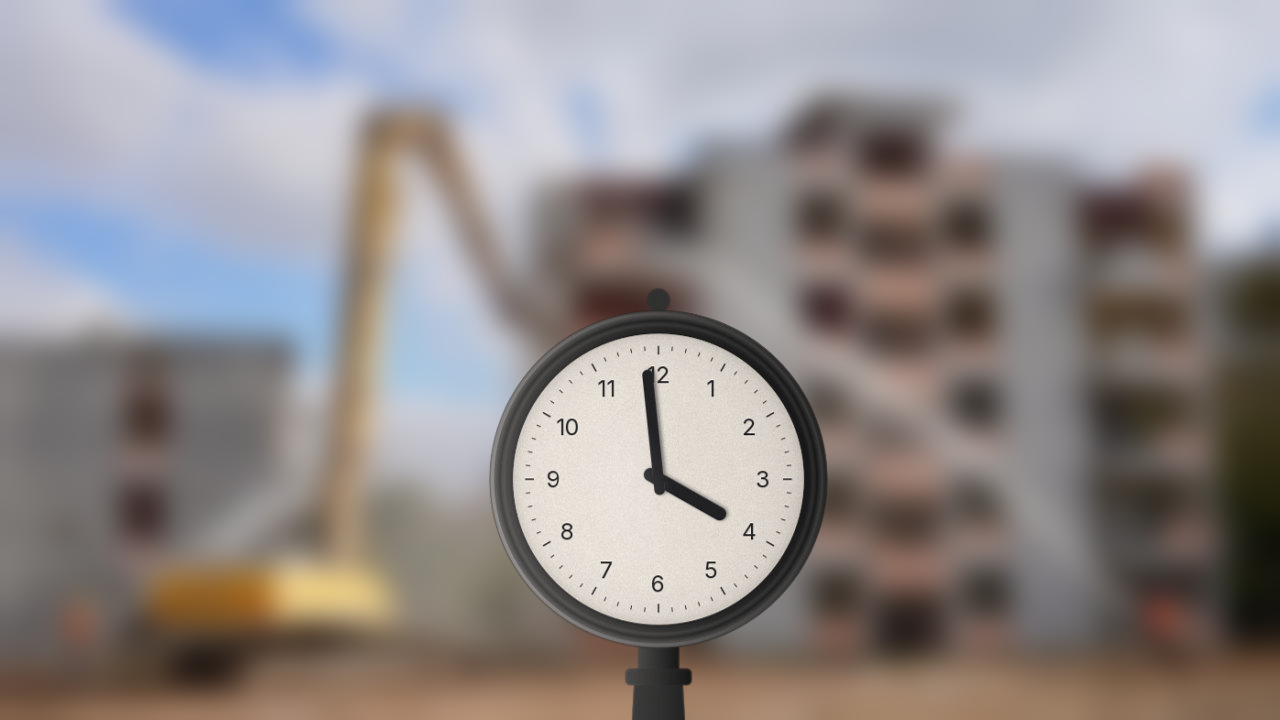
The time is {"hour": 3, "minute": 59}
